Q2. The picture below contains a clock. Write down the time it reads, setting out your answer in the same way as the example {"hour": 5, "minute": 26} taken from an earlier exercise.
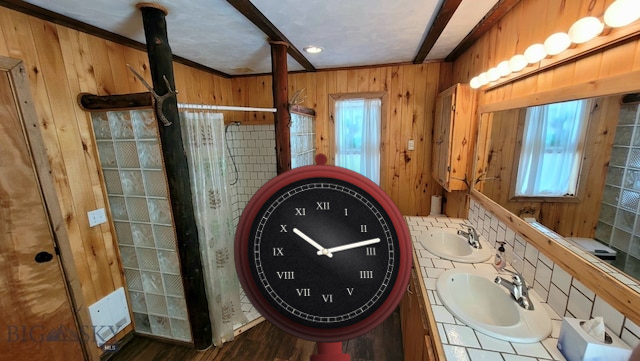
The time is {"hour": 10, "minute": 13}
